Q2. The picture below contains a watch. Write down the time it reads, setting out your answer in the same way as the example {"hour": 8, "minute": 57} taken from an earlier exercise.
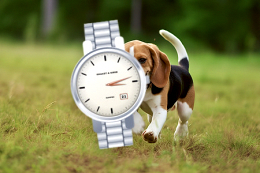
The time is {"hour": 3, "minute": 13}
